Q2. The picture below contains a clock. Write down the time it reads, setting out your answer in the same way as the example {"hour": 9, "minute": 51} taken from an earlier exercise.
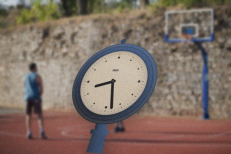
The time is {"hour": 8, "minute": 28}
